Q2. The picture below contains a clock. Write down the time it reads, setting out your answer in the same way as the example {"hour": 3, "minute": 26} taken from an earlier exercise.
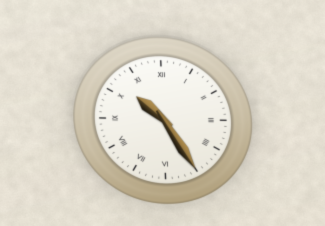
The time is {"hour": 10, "minute": 25}
